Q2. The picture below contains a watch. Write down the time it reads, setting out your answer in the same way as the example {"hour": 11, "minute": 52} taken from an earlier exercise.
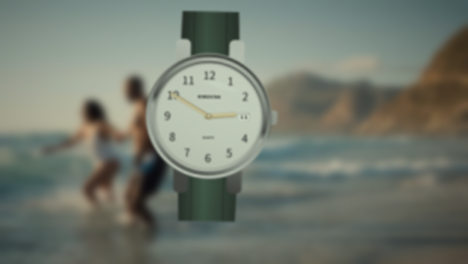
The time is {"hour": 2, "minute": 50}
